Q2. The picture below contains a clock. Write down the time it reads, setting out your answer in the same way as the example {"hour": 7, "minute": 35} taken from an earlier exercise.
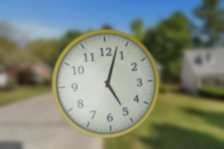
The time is {"hour": 5, "minute": 3}
